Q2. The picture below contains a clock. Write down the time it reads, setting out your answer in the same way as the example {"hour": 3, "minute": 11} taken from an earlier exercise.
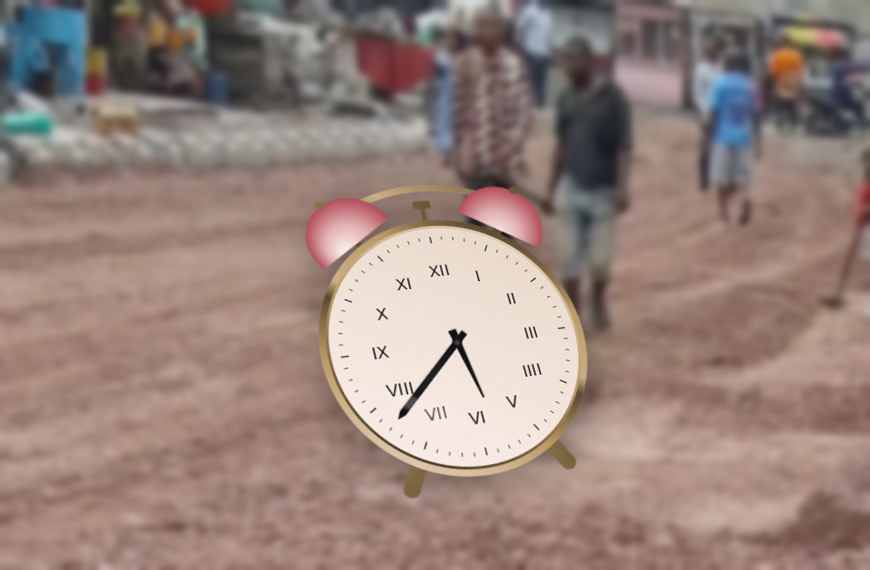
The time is {"hour": 5, "minute": 38}
